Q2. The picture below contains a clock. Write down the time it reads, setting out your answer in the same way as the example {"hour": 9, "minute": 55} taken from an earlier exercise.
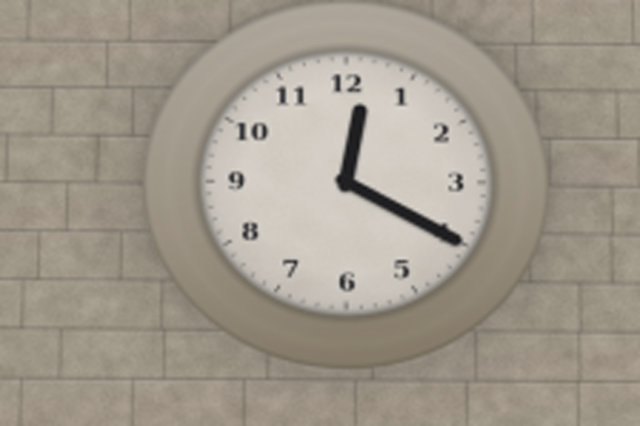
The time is {"hour": 12, "minute": 20}
